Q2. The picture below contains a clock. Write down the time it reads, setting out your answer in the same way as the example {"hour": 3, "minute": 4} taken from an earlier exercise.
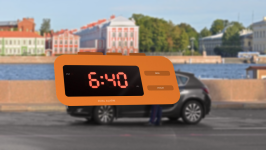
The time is {"hour": 6, "minute": 40}
